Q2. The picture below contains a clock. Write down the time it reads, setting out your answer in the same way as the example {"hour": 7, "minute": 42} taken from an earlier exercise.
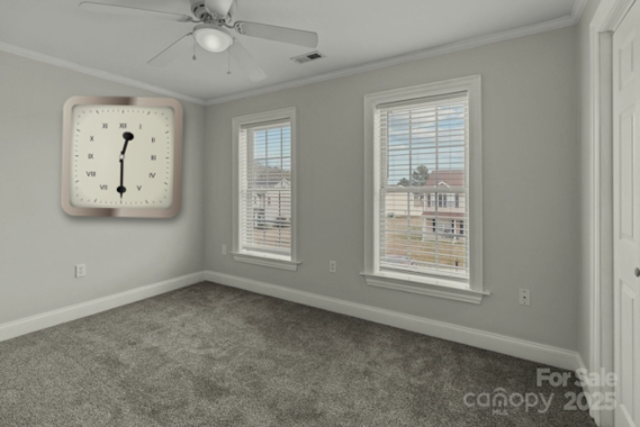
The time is {"hour": 12, "minute": 30}
